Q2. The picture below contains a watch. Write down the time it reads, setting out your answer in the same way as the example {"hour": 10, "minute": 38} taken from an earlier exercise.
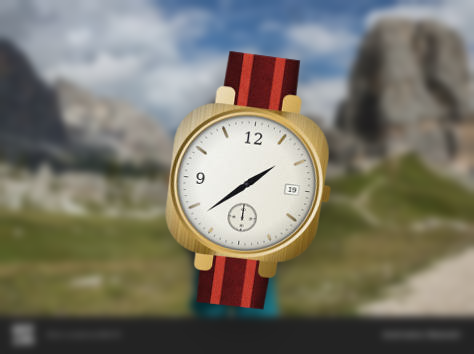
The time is {"hour": 1, "minute": 38}
